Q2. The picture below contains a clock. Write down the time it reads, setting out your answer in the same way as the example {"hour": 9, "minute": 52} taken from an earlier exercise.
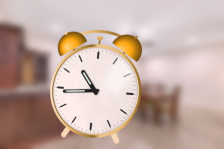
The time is {"hour": 10, "minute": 44}
